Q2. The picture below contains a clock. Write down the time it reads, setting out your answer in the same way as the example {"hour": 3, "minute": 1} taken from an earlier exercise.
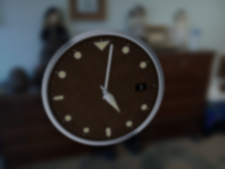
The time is {"hour": 5, "minute": 2}
